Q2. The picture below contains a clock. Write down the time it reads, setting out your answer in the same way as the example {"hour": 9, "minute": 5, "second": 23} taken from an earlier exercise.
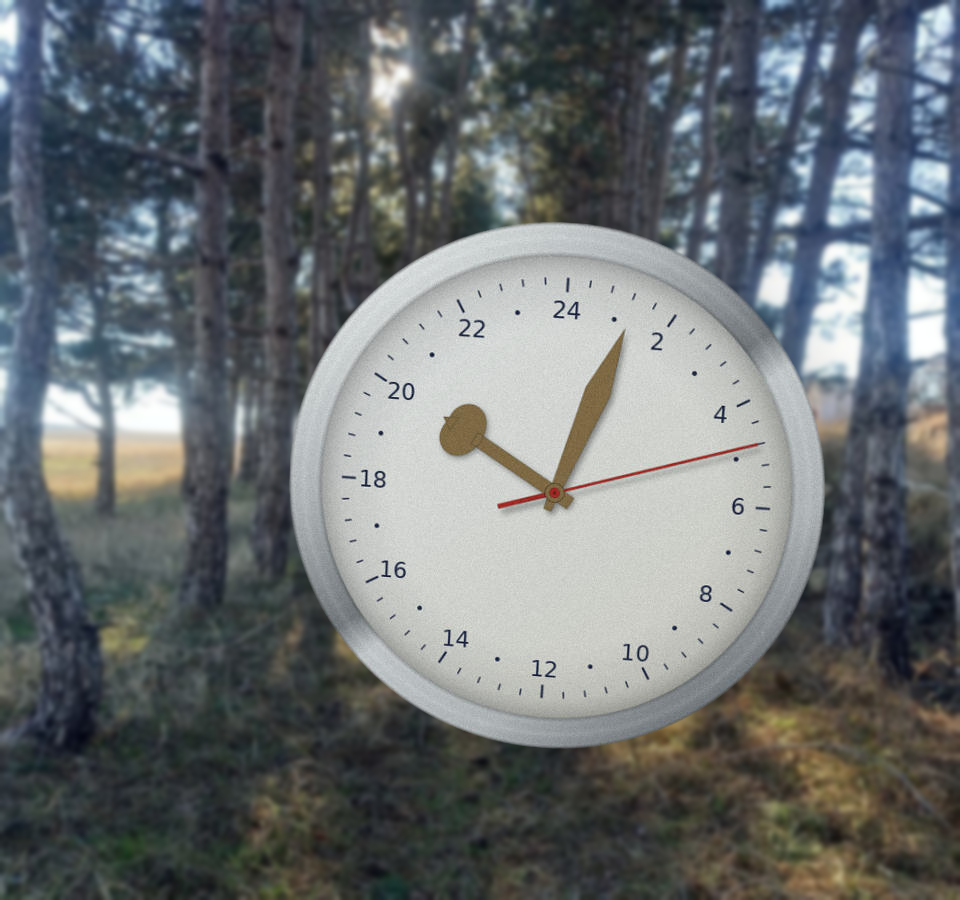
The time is {"hour": 20, "minute": 3, "second": 12}
